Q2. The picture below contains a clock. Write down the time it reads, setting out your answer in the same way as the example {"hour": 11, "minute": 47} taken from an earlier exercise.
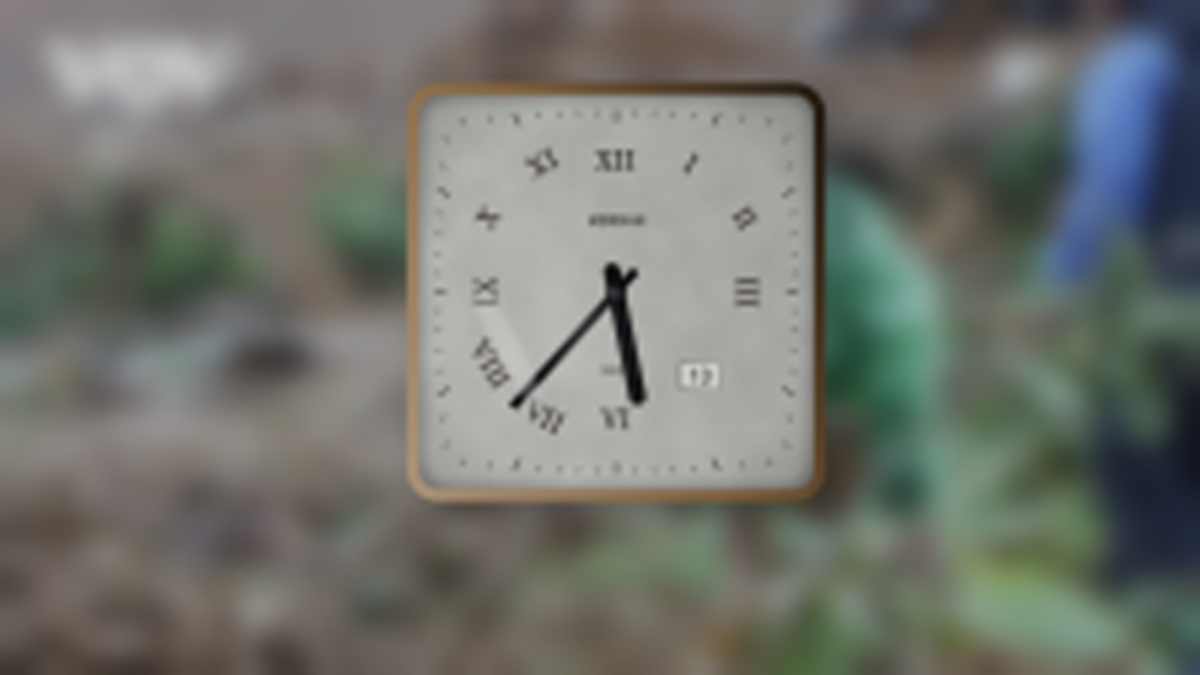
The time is {"hour": 5, "minute": 37}
